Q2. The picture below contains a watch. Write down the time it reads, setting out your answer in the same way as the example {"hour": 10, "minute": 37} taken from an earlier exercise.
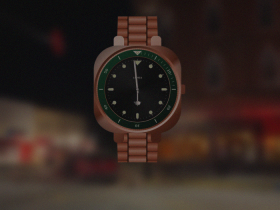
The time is {"hour": 5, "minute": 59}
